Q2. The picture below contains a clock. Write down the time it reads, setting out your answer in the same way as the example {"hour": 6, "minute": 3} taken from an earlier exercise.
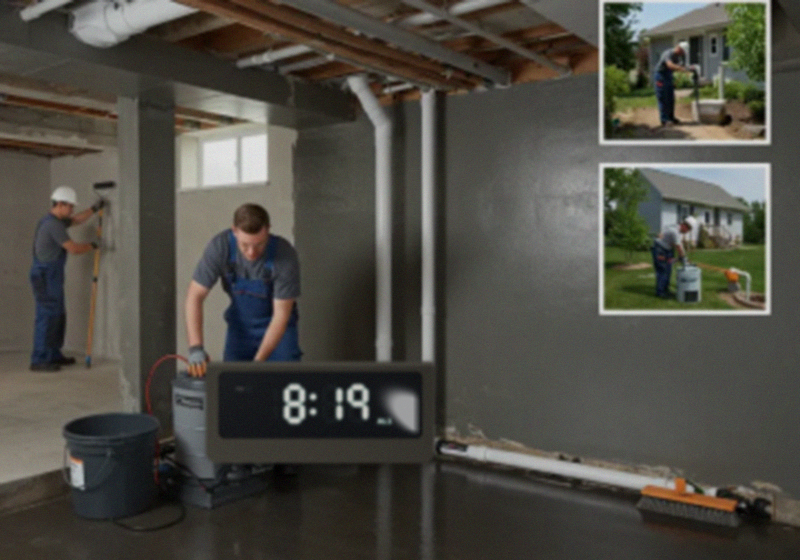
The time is {"hour": 8, "minute": 19}
